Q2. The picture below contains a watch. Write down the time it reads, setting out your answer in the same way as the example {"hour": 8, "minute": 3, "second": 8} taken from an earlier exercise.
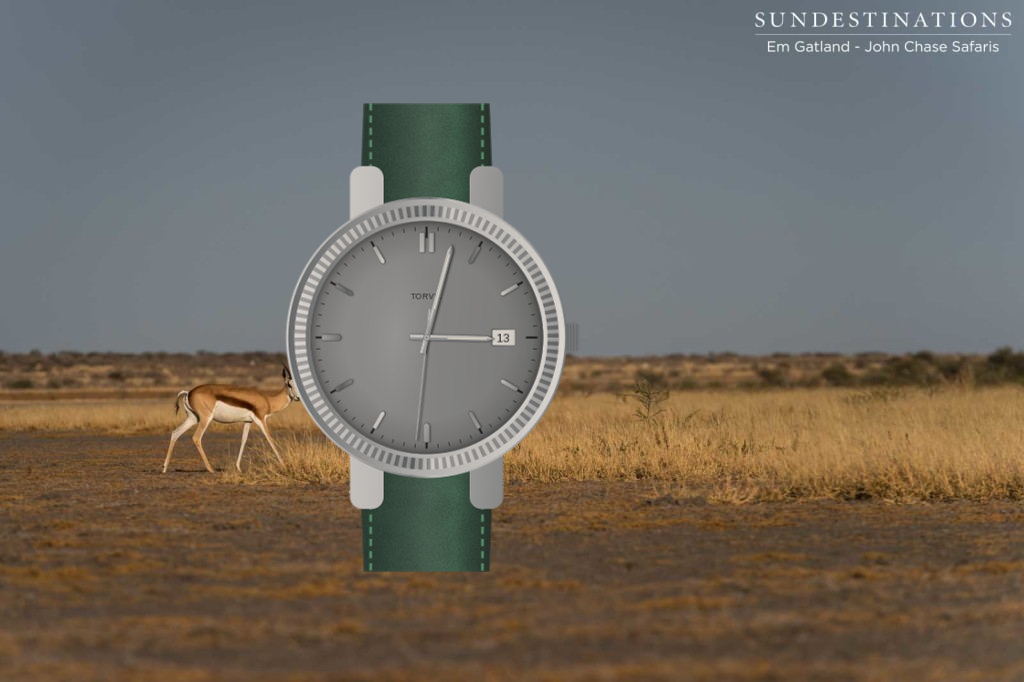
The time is {"hour": 3, "minute": 2, "second": 31}
